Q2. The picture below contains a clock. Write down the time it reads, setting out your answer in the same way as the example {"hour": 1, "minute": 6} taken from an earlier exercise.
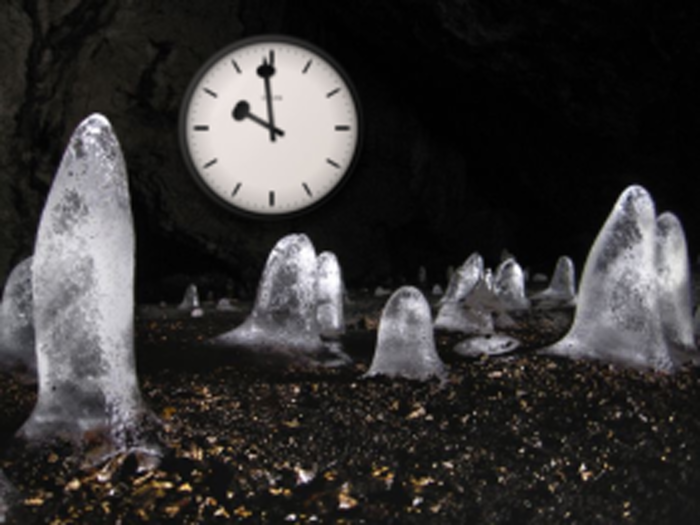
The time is {"hour": 9, "minute": 59}
